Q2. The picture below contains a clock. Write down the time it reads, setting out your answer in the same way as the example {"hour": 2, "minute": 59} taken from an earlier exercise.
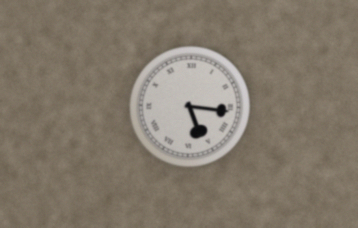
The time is {"hour": 5, "minute": 16}
